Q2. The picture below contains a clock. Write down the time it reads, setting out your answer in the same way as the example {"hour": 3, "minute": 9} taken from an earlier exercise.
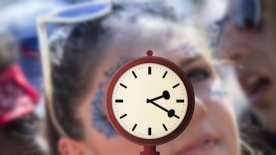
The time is {"hour": 2, "minute": 20}
